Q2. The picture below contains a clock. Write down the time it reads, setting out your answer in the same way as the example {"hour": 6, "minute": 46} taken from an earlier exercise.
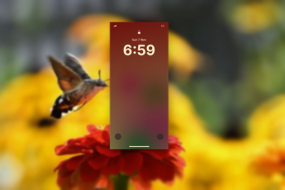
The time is {"hour": 6, "minute": 59}
